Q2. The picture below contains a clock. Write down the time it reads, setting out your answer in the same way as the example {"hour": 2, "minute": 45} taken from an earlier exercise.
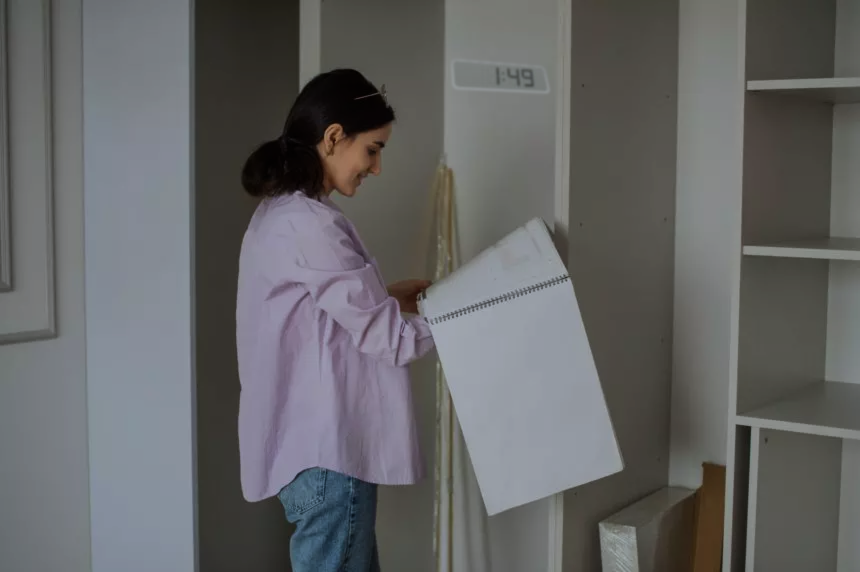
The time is {"hour": 1, "minute": 49}
